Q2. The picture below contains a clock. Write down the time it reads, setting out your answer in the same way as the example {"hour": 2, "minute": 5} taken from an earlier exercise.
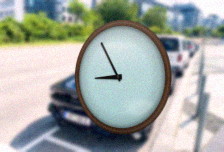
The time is {"hour": 8, "minute": 55}
